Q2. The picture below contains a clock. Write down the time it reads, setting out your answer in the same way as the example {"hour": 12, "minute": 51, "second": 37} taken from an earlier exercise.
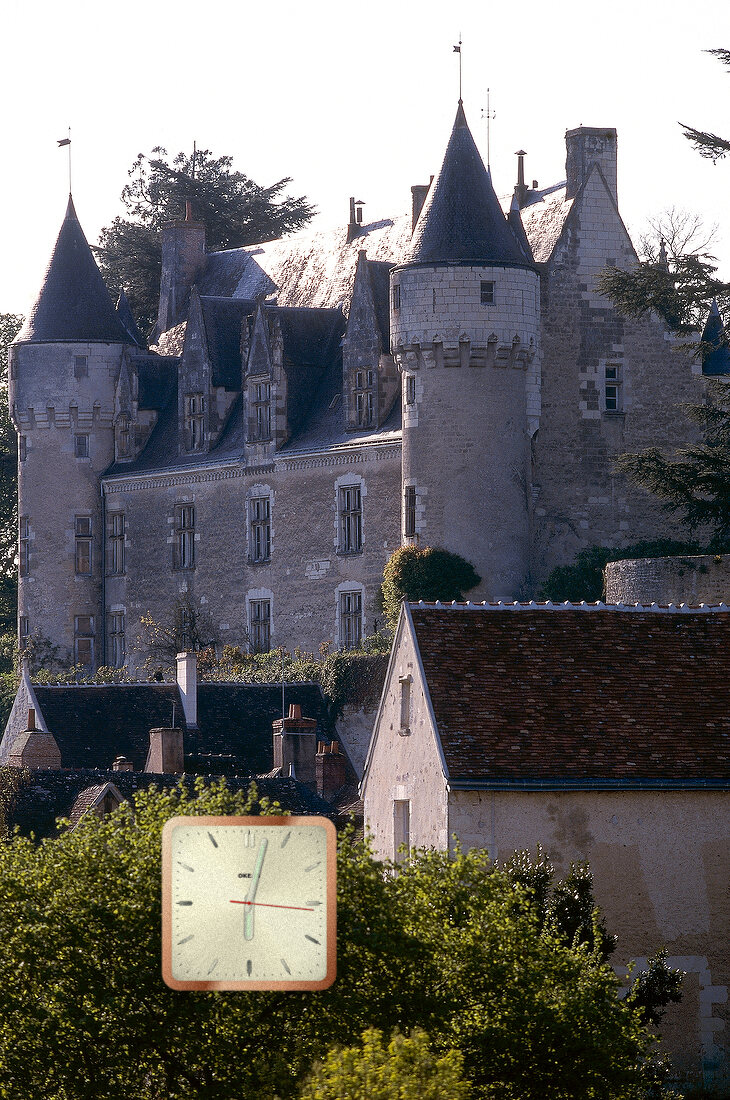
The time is {"hour": 6, "minute": 2, "second": 16}
